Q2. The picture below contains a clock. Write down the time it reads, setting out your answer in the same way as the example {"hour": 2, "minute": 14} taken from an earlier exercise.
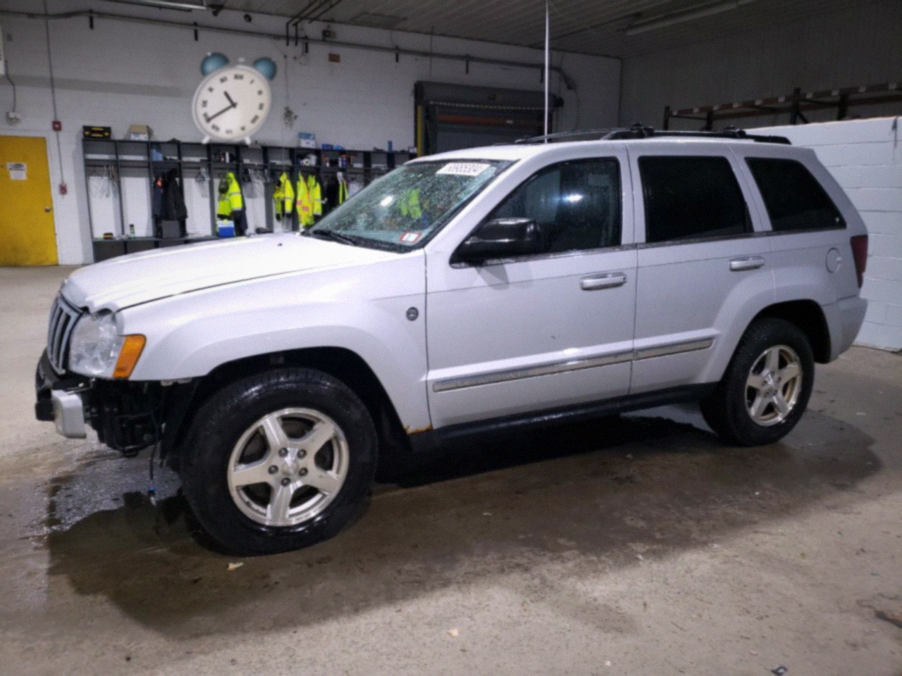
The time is {"hour": 10, "minute": 39}
